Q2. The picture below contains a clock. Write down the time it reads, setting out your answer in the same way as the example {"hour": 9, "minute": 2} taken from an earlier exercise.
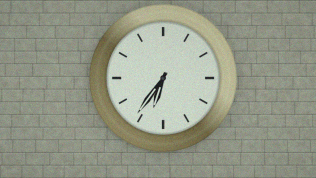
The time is {"hour": 6, "minute": 36}
